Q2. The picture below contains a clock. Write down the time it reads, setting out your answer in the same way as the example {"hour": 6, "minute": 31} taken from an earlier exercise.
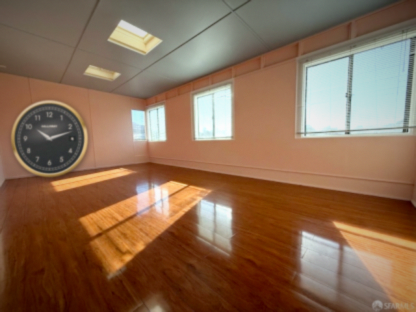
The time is {"hour": 10, "minute": 12}
